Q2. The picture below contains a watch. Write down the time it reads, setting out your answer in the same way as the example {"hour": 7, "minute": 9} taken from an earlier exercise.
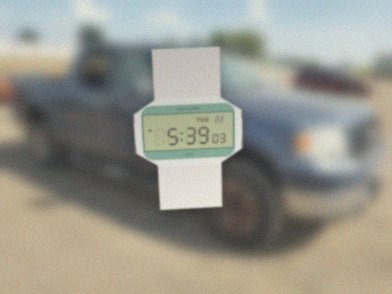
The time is {"hour": 5, "minute": 39}
